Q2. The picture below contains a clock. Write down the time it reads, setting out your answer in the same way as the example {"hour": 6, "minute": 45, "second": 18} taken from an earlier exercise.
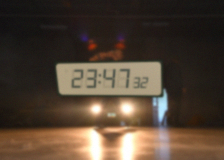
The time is {"hour": 23, "minute": 47, "second": 32}
